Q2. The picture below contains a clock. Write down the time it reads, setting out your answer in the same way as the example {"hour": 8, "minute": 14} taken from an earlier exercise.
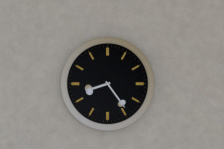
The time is {"hour": 8, "minute": 24}
